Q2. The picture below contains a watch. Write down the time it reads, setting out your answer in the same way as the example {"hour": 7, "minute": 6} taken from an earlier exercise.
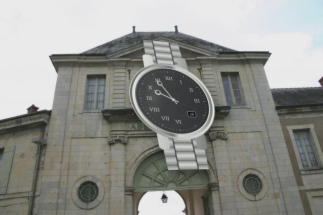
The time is {"hour": 9, "minute": 55}
